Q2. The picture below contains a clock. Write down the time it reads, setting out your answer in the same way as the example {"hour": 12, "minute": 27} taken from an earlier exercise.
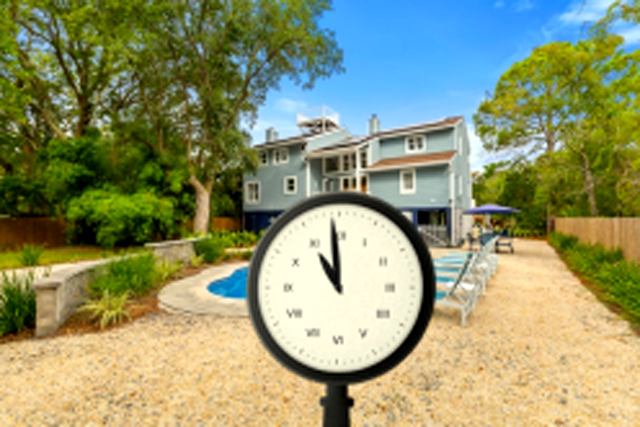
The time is {"hour": 10, "minute": 59}
